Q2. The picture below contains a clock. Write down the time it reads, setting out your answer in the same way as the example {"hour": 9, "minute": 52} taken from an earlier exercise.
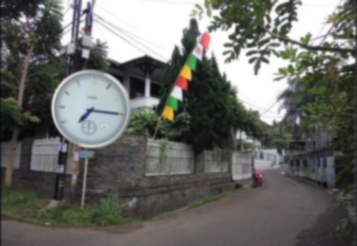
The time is {"hour": 7, "minute": 15}
